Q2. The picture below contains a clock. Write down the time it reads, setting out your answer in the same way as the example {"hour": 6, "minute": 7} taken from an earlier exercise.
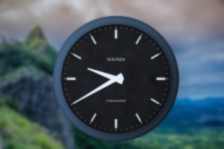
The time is {"hour": 9, "minute": 40}
